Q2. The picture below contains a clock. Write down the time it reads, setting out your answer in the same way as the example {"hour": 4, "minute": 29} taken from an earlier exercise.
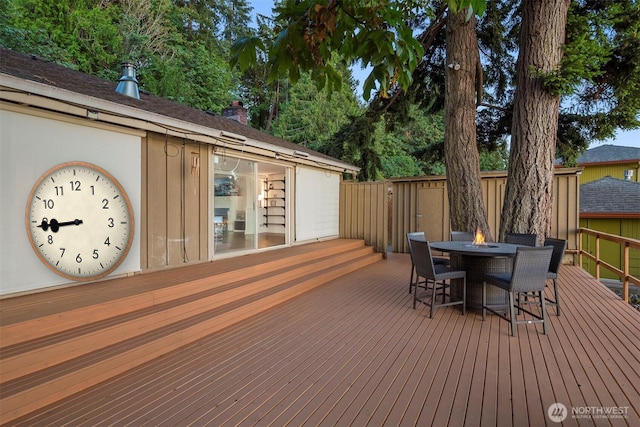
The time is {"hour": 8, "minute": 44}
